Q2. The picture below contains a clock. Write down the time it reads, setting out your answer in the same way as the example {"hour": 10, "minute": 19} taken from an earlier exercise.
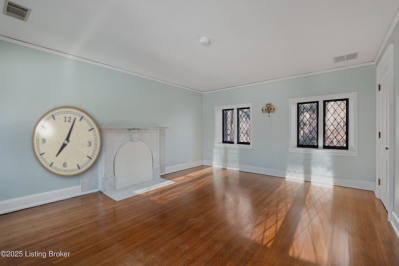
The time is {"hour": 7, "minute": 3}
